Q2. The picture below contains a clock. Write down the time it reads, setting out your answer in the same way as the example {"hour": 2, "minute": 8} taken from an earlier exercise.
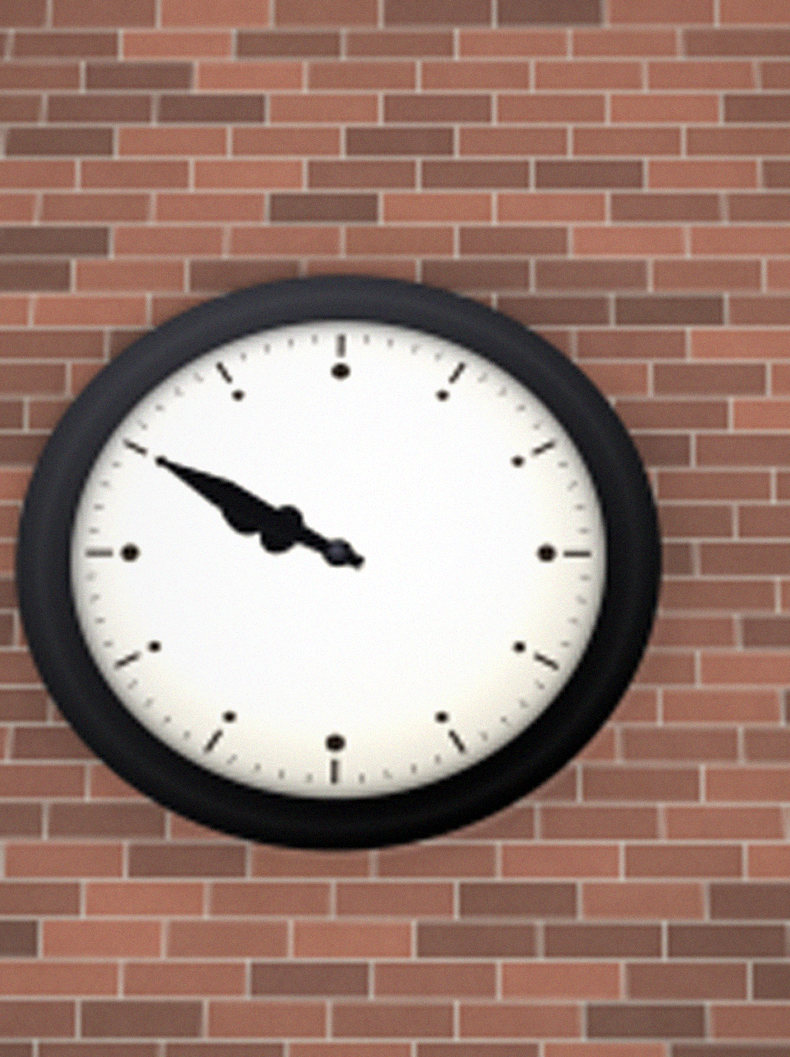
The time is {"hour": 9, "minute": 50}
